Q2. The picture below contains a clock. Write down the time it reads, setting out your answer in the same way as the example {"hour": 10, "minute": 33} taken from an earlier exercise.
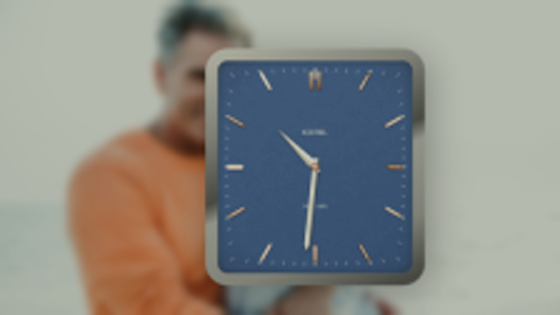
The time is {"hour": 10, "minute": 31}
